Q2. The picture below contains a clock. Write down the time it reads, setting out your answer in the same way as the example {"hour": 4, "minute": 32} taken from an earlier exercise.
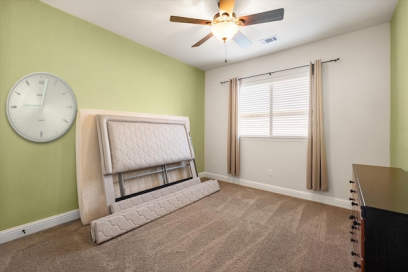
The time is {"hour": 9, "minute": 2}
